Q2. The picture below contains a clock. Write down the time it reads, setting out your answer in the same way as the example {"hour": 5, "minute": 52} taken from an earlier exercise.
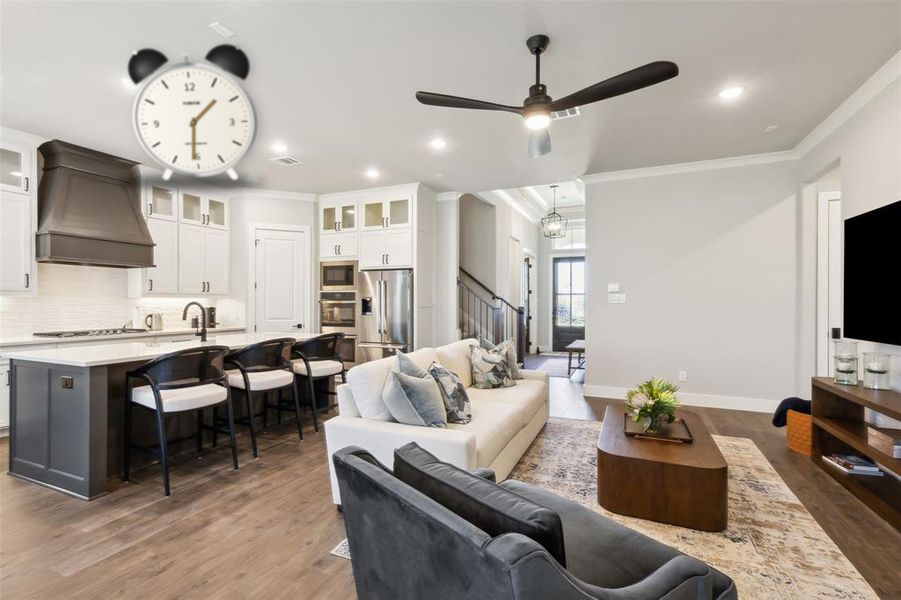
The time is {"hour": 1, "minute": 31}
